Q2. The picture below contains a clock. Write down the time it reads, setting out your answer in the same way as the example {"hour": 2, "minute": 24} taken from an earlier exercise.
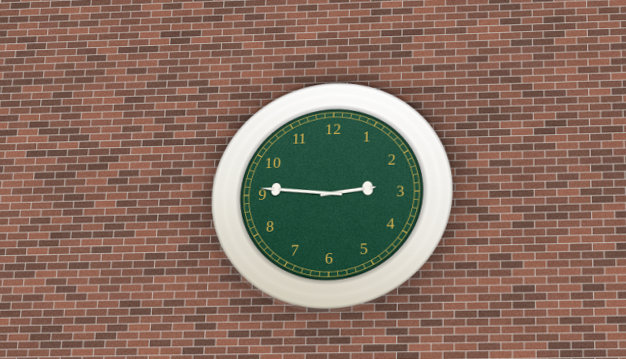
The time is {"hour": 2, "minute": 46}
